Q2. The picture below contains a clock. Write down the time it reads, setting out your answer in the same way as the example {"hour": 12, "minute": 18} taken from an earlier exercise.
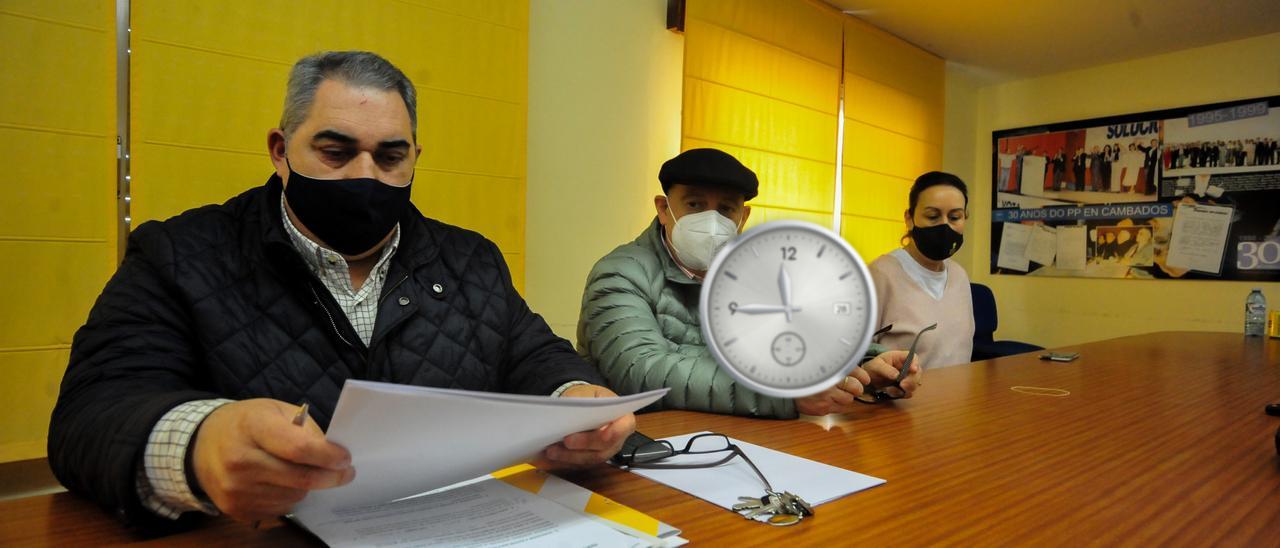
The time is {"hour": 11, "minute": 45}
